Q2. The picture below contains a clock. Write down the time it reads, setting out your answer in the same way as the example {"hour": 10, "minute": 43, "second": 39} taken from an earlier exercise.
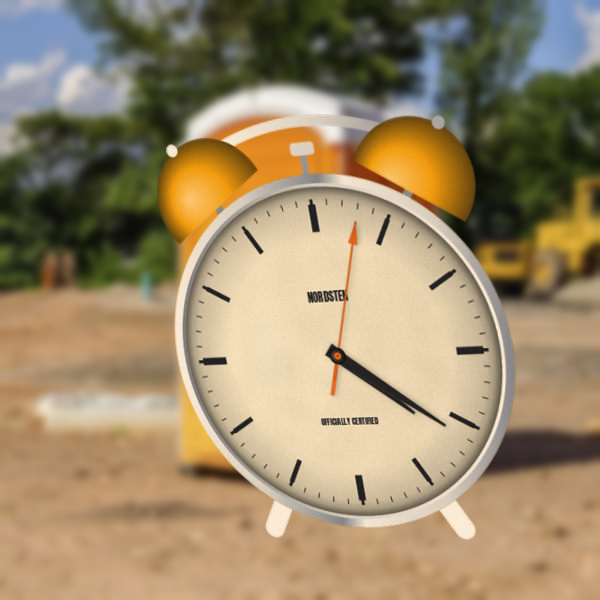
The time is {"hour": 4, "minute": 21, "second": 3}
